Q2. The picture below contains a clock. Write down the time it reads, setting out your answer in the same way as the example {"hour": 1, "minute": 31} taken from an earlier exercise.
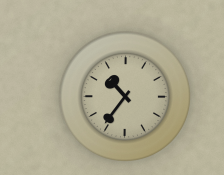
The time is {"hour": 10, "minute": 36}
